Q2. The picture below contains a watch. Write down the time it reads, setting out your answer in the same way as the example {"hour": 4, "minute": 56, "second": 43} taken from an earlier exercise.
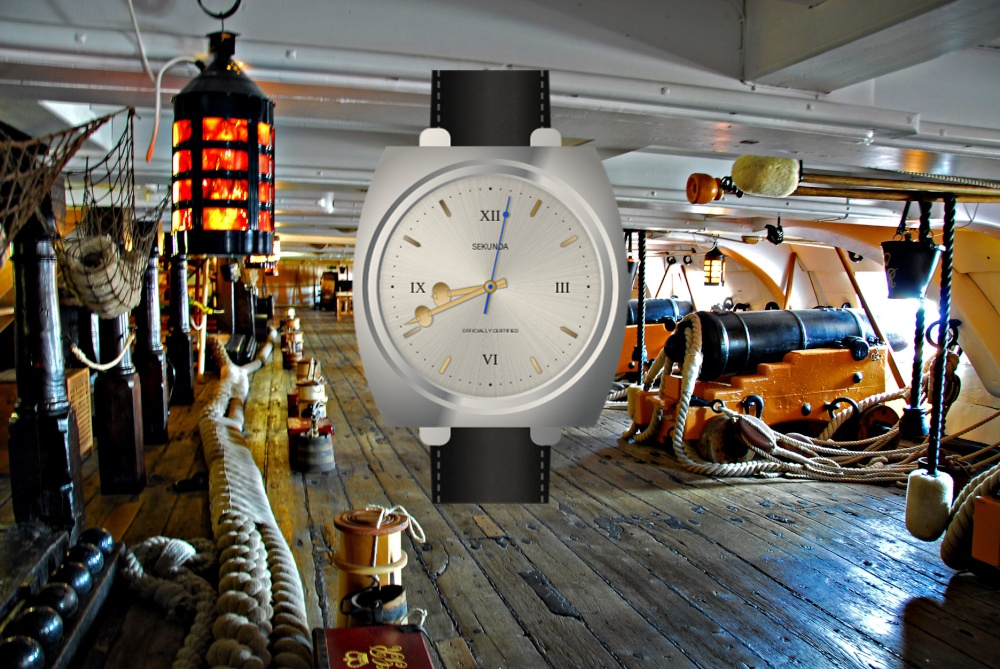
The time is {"hour": 8, "minute": 41, "second": 2}
